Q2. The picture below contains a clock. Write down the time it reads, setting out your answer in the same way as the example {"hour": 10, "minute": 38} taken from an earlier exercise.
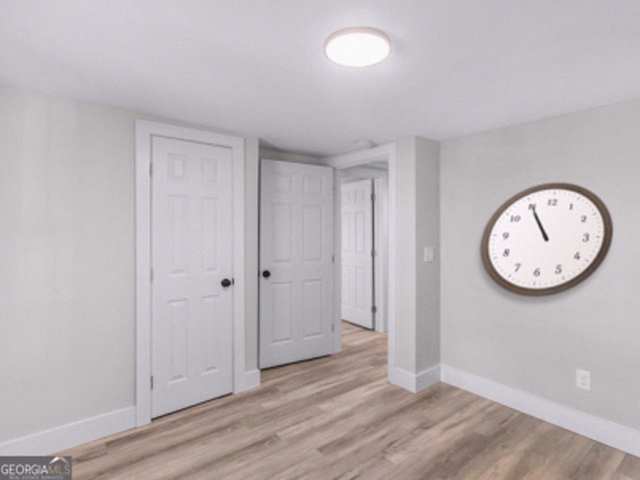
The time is {"hour": 10, "minute": 55}
